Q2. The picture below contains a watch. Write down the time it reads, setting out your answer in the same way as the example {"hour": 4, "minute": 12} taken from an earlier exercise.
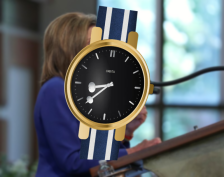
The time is {"hour": 8, "minute": 38}
